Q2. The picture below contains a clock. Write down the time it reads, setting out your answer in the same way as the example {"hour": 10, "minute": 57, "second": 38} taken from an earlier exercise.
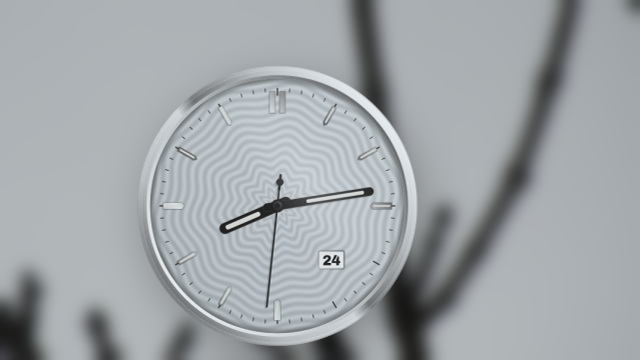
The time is {"hour": 8, "minute": 13, "second": 31}
